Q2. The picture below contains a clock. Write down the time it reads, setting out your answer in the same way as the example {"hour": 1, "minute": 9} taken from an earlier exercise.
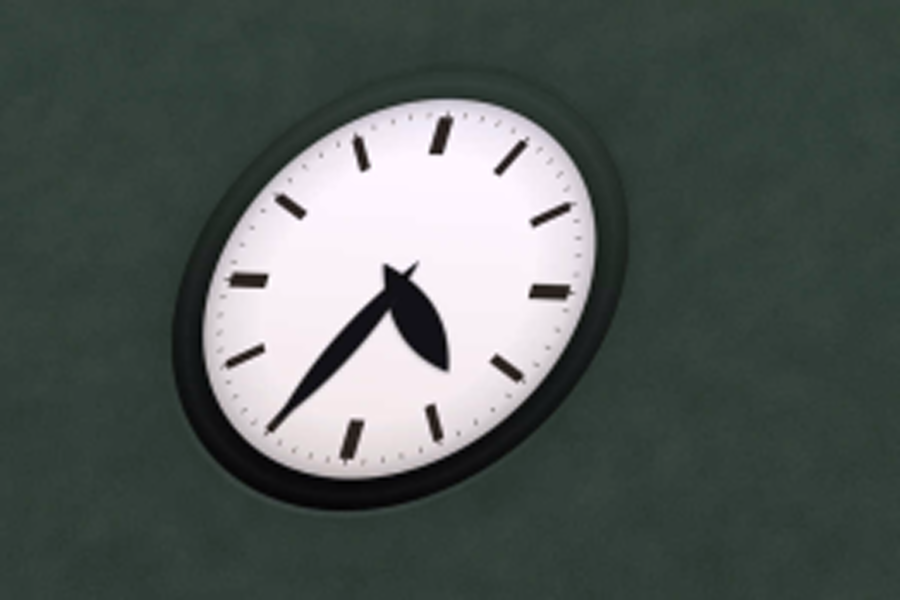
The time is {"hour": 4, "minute": 35}
